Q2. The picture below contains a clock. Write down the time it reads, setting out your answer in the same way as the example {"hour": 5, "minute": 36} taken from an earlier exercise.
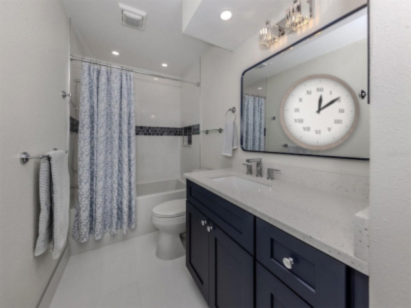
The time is {"hour": 12, "minute": 9}
